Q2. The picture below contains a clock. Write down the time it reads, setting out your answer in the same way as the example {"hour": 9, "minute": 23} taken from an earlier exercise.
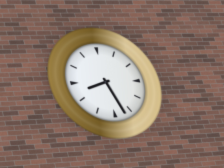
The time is {"hour": 8, "minute": 27}
